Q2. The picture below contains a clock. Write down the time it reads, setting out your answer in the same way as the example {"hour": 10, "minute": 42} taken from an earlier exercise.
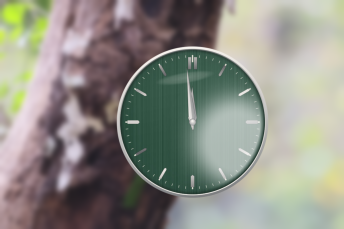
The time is {"hour": 11, "minute": 59}
